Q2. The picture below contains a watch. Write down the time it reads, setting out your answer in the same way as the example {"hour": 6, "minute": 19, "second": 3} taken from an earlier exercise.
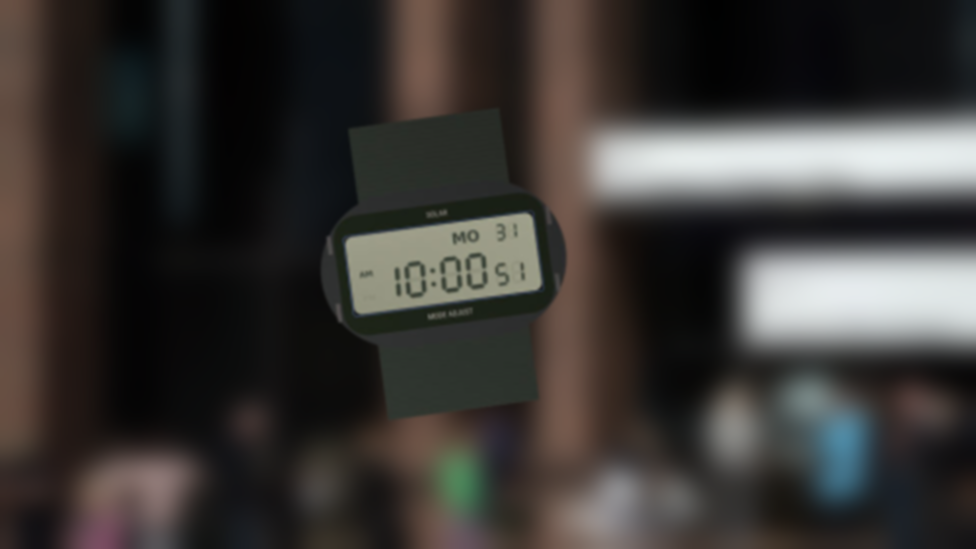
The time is {"hour": 10, "minute": 0, "second": 51}
